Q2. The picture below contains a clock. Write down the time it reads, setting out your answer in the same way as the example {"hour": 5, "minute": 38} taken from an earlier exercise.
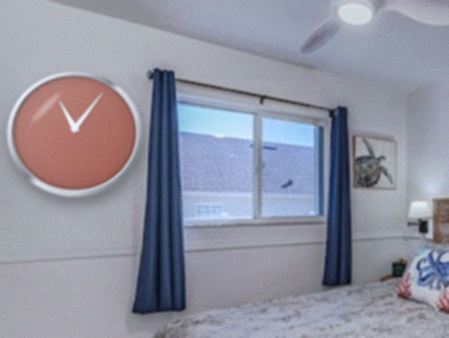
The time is {"hour": 11, "minute": 6}
